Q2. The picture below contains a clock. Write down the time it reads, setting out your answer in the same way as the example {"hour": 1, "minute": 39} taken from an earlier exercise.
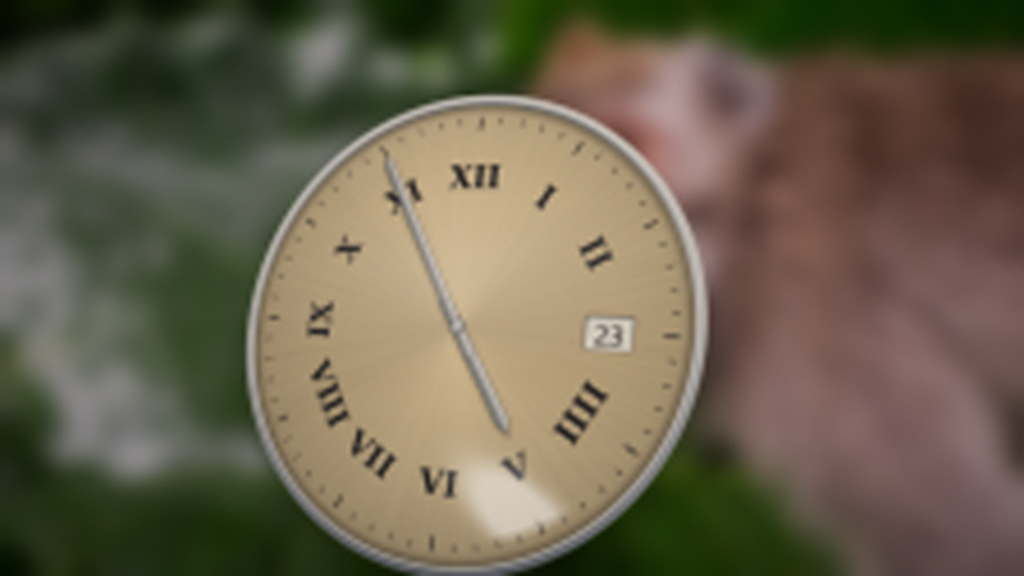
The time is {"hour": 4, "minute": 55}
